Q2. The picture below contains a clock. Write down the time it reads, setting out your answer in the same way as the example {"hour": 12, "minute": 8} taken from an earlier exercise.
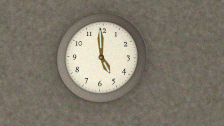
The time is {"hour": 4, "minute": 59}
